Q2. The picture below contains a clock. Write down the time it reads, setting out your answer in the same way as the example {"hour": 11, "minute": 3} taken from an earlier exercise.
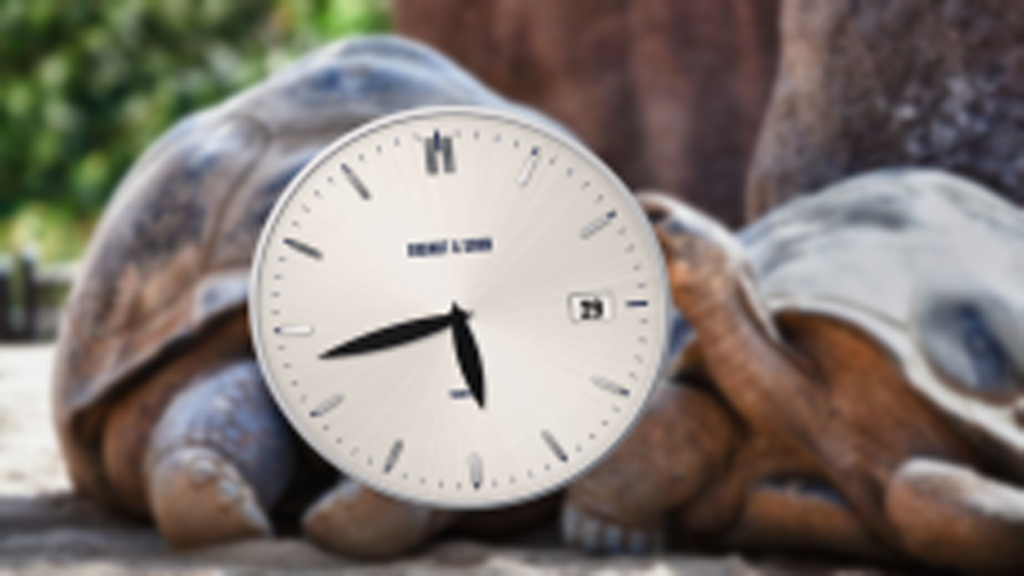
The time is {"hour": 5, "minute": 43}
